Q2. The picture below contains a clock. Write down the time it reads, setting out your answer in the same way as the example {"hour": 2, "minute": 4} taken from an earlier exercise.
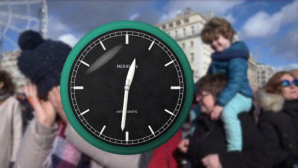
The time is {"hour": 12, "minute": 31}
